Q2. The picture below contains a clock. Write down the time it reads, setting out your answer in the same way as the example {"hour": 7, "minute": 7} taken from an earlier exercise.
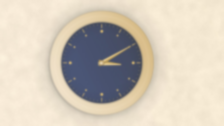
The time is {"hour": 3, "minute": 10}
